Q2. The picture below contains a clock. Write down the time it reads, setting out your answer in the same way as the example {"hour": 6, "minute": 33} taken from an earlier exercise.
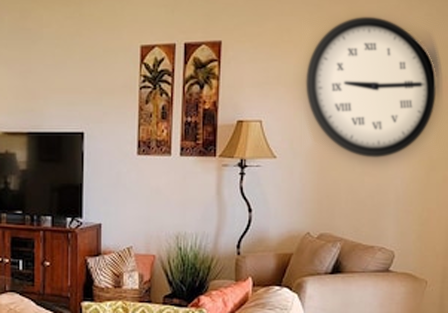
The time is {"hour": 9, "minute": 15}
